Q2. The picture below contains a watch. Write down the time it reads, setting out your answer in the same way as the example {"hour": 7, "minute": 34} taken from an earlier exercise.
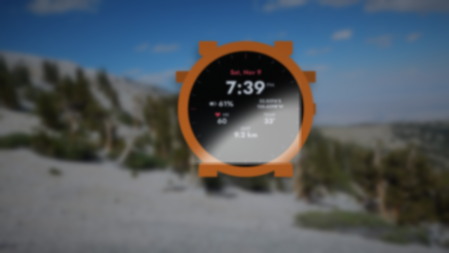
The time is {"hour": 7, "minute": 39}
